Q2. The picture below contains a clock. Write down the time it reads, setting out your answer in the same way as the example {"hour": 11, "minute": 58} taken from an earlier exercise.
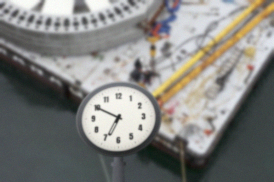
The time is {"hour": 6, "minute": 50}
